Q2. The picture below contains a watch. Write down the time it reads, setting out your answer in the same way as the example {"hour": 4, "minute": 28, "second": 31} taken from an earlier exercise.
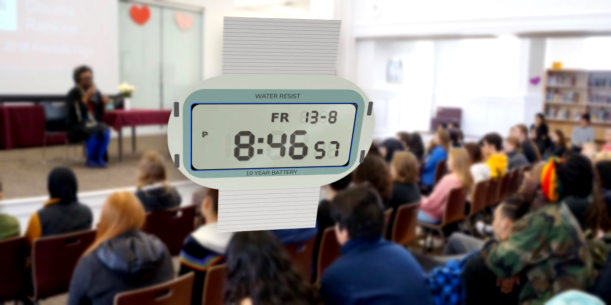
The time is {"hour": 8, "minute": 46, "second": 57}
